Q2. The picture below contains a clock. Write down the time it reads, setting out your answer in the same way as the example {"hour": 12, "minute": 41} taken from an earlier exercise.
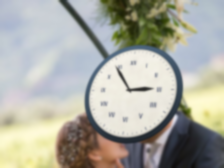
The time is {"hour": 2, "minute": 54}
